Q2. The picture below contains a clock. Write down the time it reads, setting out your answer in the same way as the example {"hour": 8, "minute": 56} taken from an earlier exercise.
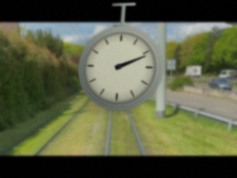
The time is {"hour": 2, "minute": 11}
